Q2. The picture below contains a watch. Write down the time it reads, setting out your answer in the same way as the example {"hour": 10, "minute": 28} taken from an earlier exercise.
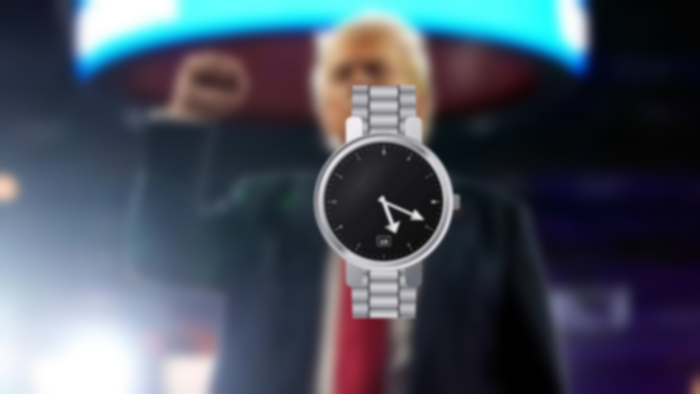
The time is {"hour": 5, "minute": 19}
